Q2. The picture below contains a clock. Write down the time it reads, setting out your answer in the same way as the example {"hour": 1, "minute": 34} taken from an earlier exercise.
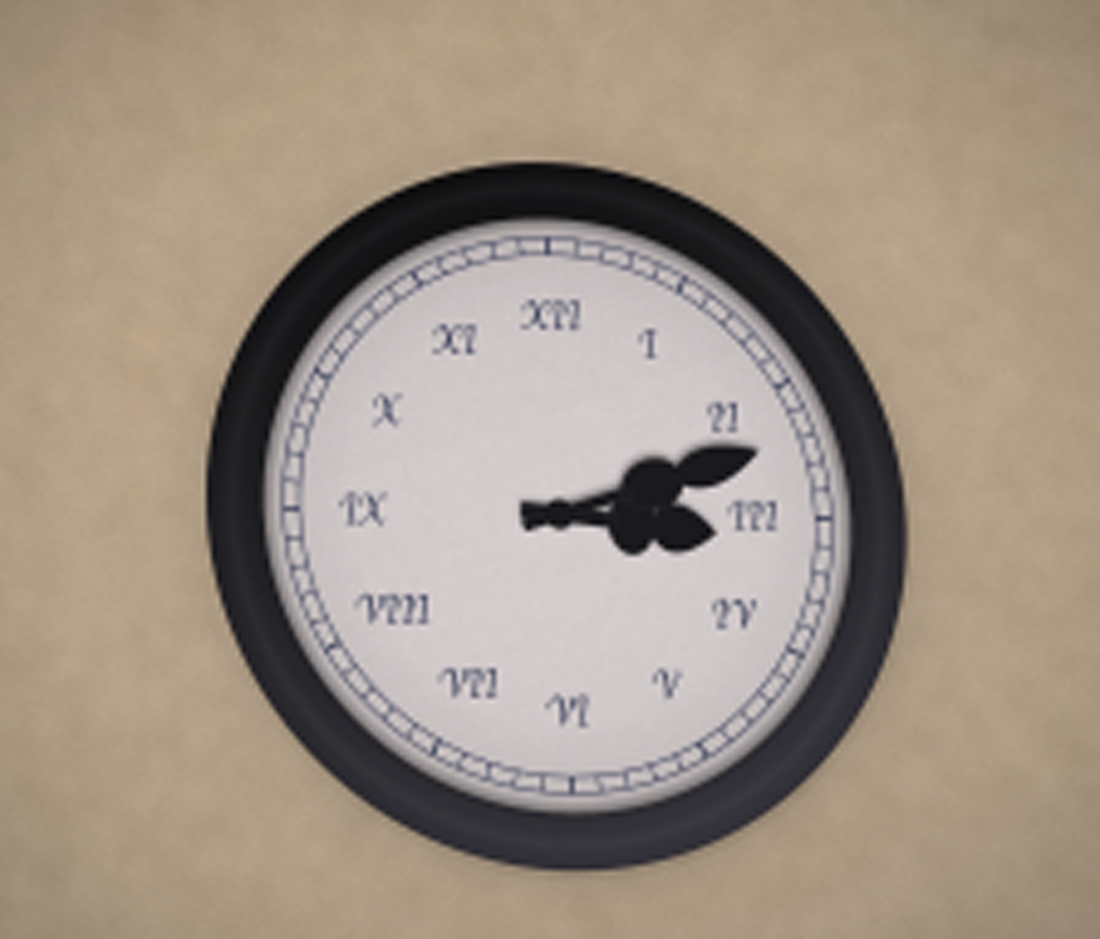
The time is {"hour": 3, "minute": 12}
